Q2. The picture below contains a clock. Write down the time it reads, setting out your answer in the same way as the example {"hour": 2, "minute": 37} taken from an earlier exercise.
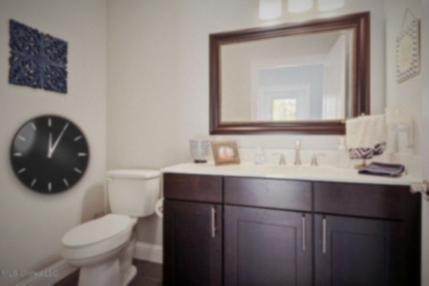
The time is {"hour": 12, "minute": 5}
